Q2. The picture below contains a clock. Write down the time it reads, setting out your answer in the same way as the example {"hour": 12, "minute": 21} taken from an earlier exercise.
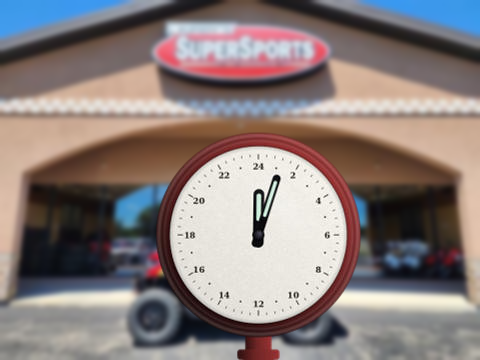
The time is {"hour": 0, "minute": 3}
